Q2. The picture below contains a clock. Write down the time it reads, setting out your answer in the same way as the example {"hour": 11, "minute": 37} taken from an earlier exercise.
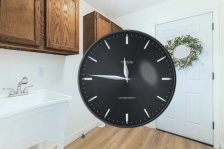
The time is {"hour": 11, "minute": 46}
